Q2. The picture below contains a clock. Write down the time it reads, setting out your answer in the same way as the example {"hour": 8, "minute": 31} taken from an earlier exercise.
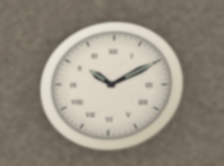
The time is {"hour": 10, "minute": 10}
